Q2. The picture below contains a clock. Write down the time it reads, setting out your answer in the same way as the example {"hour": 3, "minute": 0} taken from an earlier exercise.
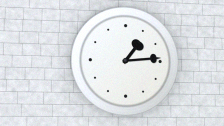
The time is {"hour": 1, "minute": 14}
